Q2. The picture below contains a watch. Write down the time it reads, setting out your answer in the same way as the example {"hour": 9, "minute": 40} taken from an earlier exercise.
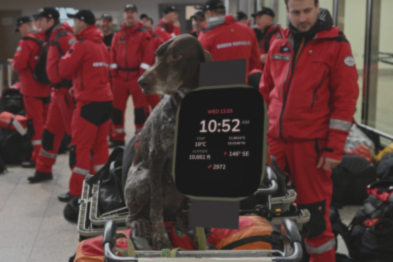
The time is {"hour": 10, "minute": 52}
